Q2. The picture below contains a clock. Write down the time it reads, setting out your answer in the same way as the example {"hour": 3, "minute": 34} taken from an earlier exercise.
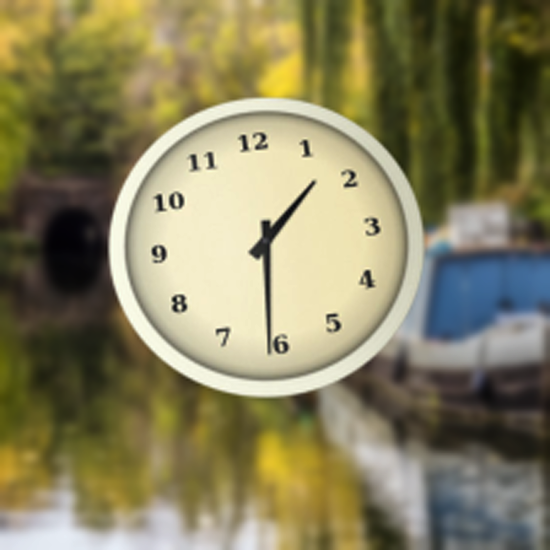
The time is {"hour": 1, "minute": 31}
